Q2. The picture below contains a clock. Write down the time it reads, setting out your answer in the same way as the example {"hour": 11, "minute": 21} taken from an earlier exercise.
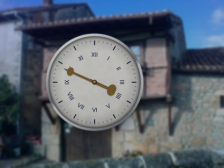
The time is {"hour": 3, "minute": 49}
